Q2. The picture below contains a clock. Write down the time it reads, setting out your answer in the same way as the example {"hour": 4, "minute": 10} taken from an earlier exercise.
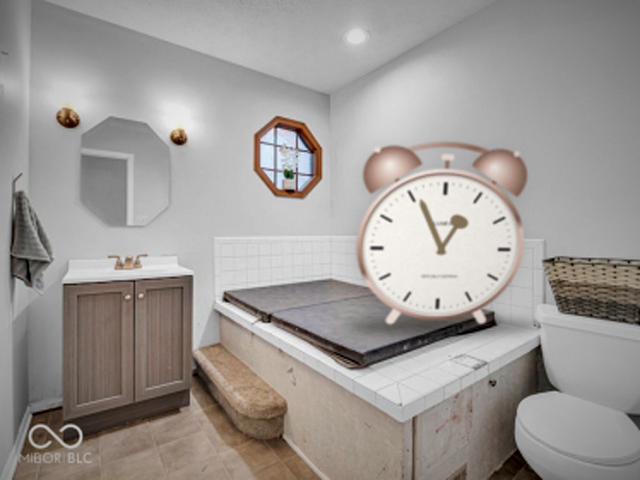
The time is {"hour": 12, "minute": 56}
